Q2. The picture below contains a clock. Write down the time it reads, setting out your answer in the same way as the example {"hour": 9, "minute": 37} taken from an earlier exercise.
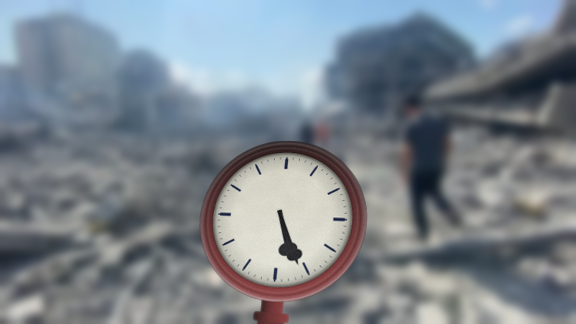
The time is {"hour": 5, "minute": 26}
